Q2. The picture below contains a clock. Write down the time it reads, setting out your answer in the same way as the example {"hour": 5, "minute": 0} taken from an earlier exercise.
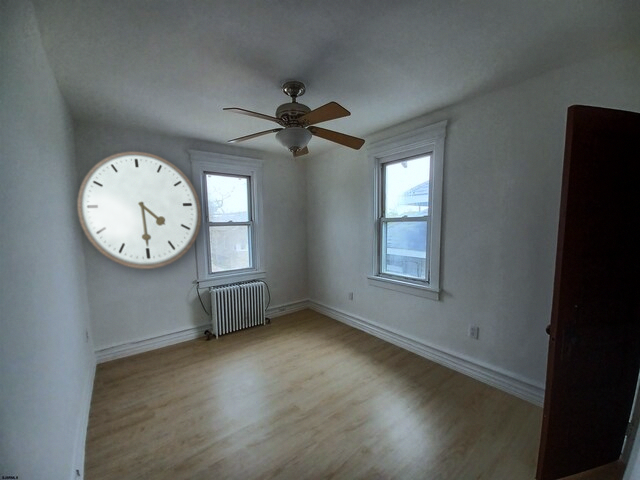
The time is {"hour": 4, "minute": 30}
